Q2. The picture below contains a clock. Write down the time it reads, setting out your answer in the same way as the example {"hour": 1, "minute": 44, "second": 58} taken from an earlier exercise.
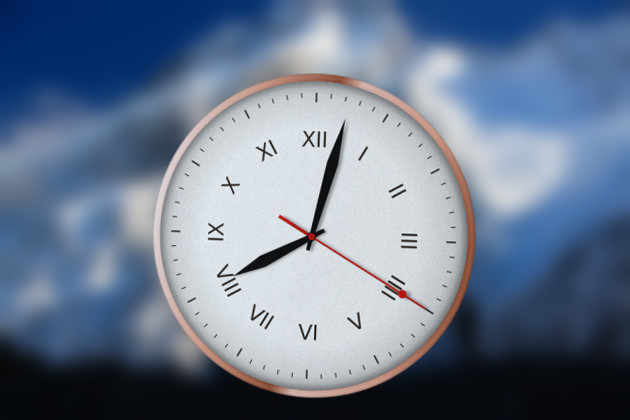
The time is {"hour": 8, "minute": 2, "second": 20}
